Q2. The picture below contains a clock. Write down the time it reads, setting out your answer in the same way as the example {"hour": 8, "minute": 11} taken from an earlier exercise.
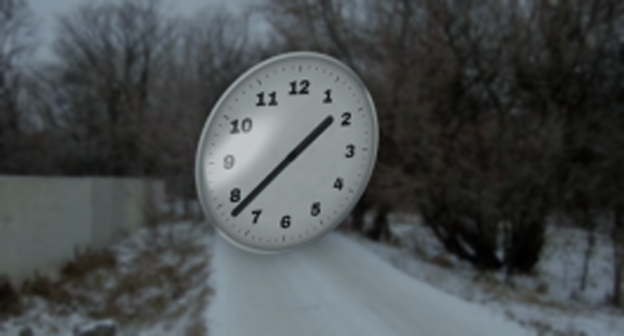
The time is {"hour": 1, "minute": 38}
